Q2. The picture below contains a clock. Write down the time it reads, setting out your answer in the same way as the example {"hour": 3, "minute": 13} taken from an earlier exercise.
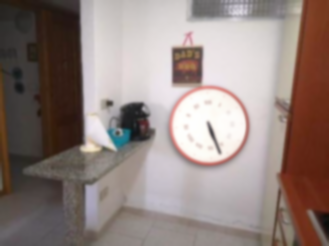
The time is {"hour": 5, "minute": 27}
